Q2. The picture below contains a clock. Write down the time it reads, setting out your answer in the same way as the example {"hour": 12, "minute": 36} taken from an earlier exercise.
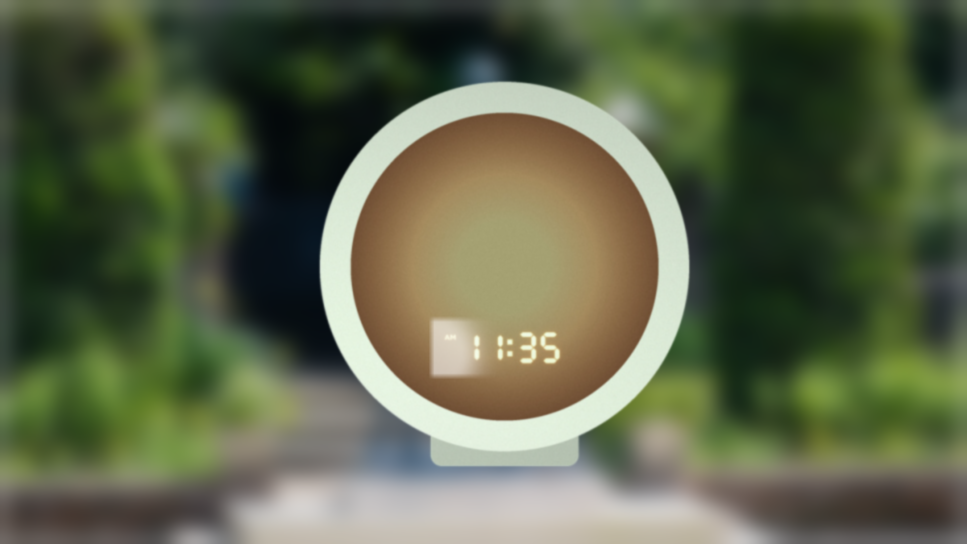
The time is {"hour": 11, "minute": 35}
